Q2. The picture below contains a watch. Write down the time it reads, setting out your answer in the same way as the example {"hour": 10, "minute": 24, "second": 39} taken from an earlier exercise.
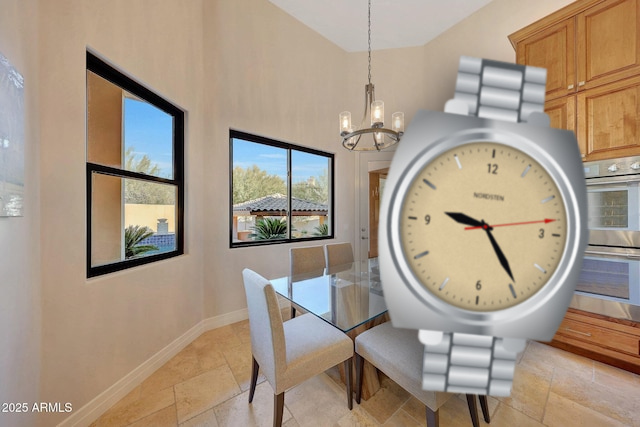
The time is {"hour": 9, "minute": 24, "second": 13}
